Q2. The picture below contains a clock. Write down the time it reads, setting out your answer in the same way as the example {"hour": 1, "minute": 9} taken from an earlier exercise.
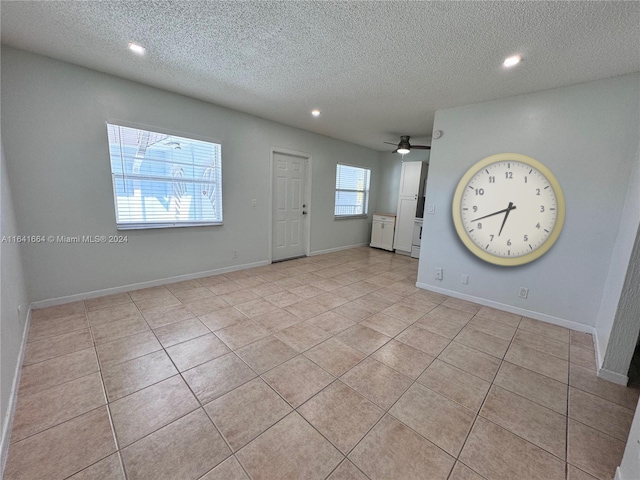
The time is {"hour": 6, "minute": 42}
